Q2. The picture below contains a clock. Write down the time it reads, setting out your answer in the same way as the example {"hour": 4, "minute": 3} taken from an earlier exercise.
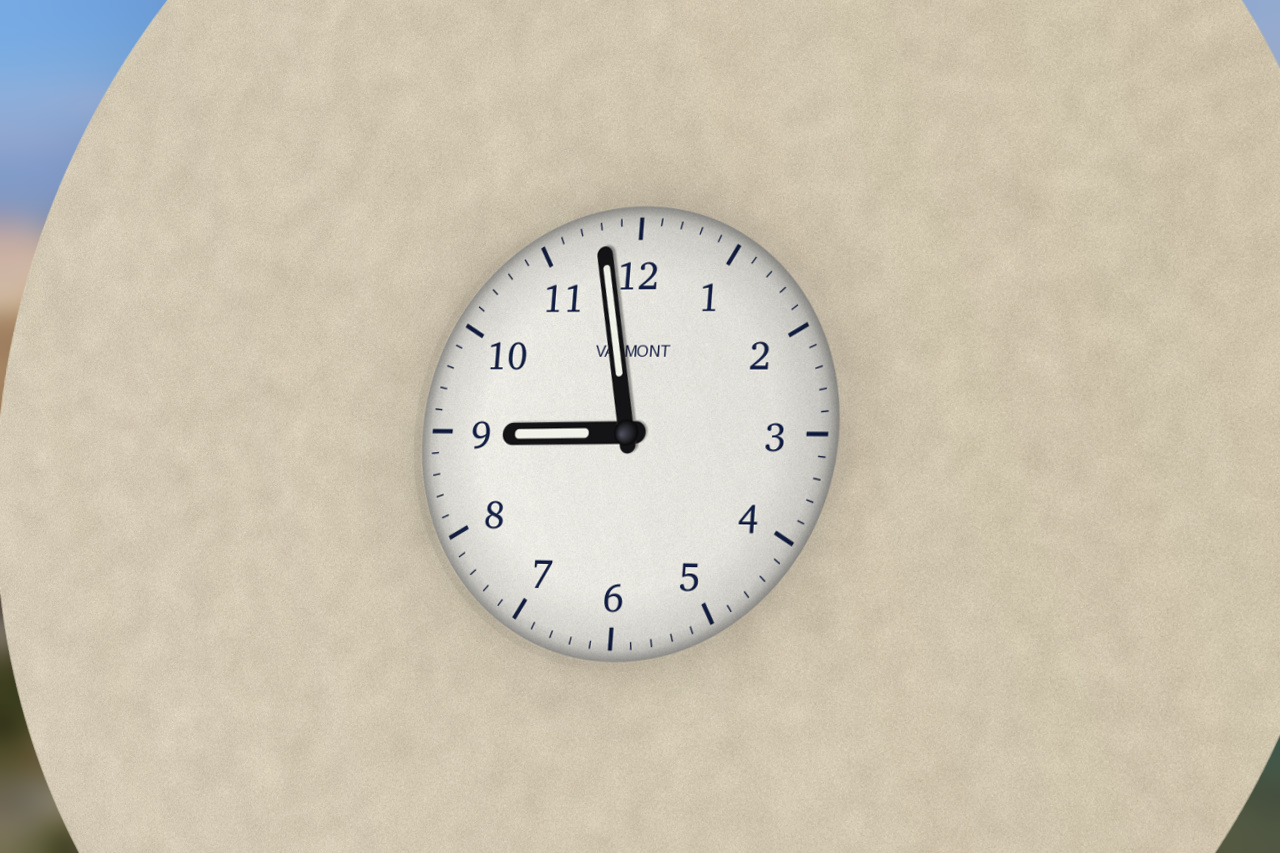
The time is {"hour": 8, "minute": 58}
